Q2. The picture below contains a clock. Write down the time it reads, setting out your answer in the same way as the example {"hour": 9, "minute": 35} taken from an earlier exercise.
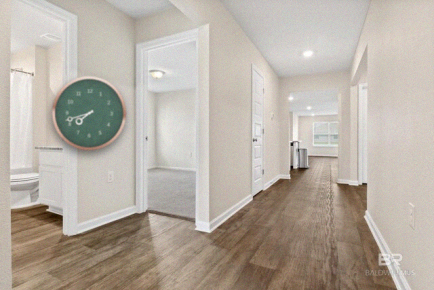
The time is {"hour": 7, "minute": 42}
